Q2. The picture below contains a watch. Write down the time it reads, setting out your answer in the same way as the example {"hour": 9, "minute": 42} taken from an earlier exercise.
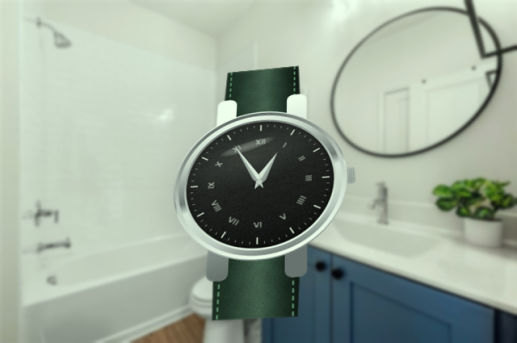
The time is {"hour": 12, "minute": 55}
